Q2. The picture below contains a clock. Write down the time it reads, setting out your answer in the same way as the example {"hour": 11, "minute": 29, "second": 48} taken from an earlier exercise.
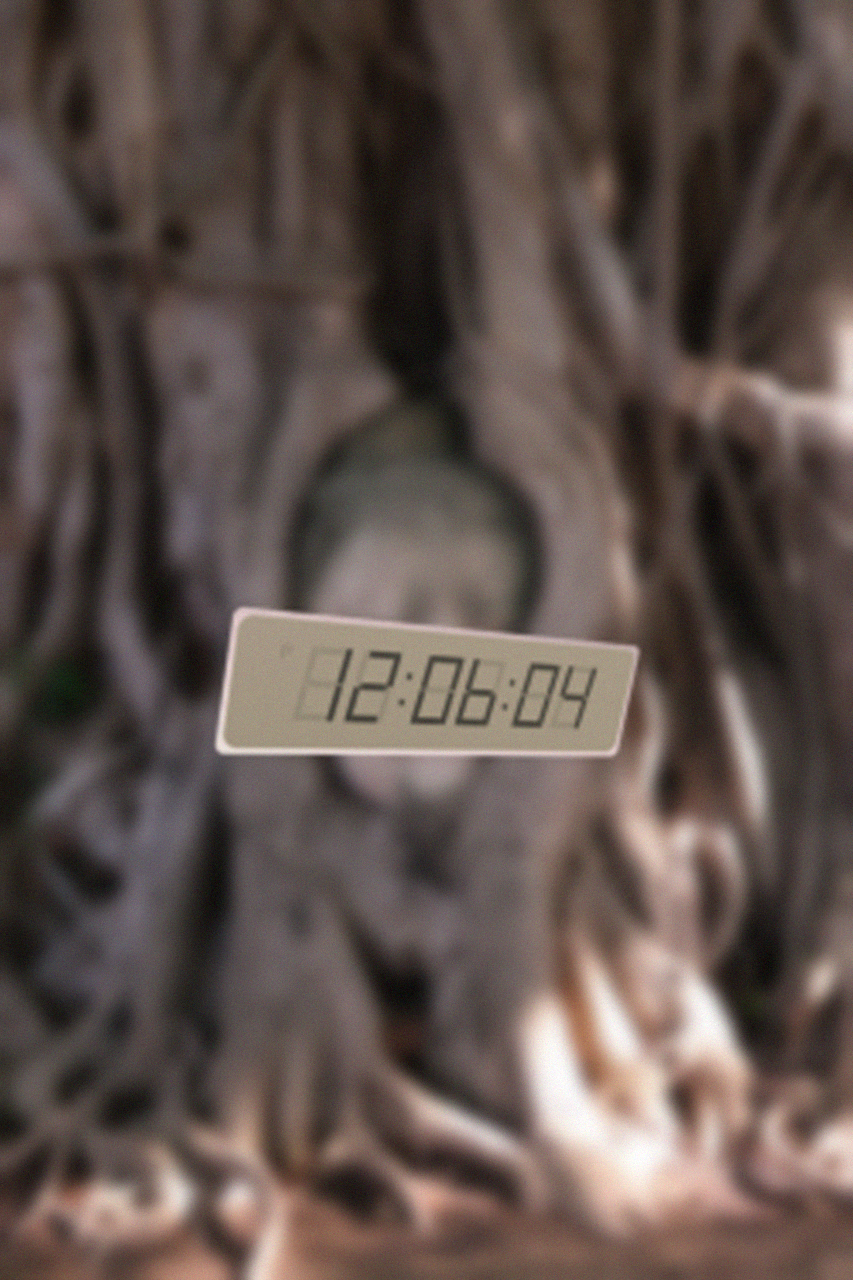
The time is {"hour": 12, "minute": 6, "second": 4}
